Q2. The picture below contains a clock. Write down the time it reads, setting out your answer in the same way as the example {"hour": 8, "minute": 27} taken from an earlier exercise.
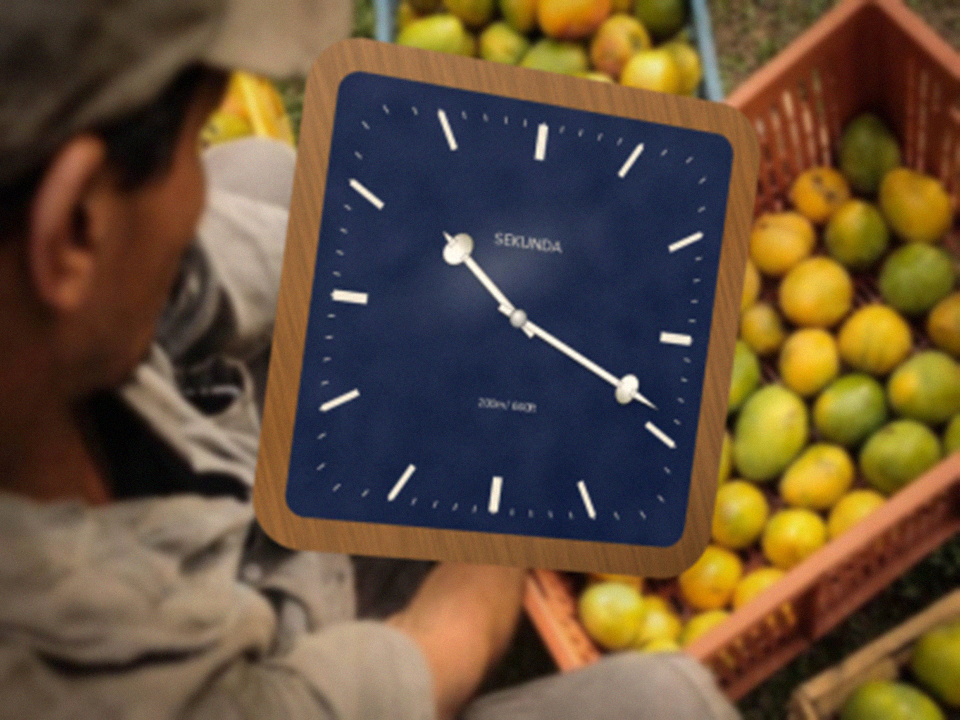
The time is {"hour": 10, "minute": 19}
